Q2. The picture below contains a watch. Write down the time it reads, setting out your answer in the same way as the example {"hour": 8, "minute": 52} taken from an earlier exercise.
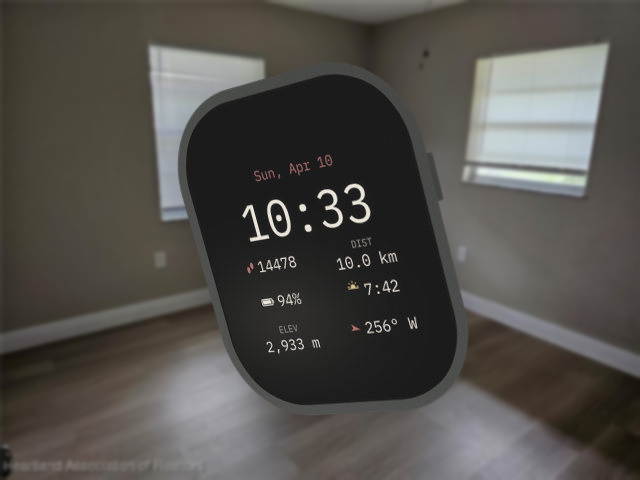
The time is {"hour": 10, "minute": 33}
